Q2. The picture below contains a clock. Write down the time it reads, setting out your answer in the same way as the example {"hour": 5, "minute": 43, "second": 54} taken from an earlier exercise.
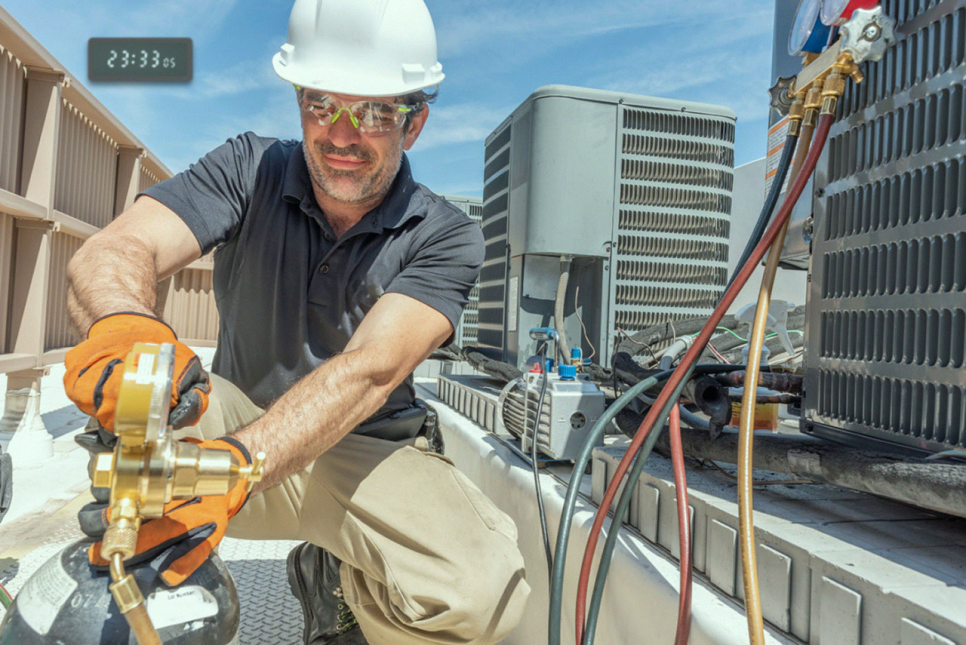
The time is {"hour": 23, "minute": 33, "second": 5}
